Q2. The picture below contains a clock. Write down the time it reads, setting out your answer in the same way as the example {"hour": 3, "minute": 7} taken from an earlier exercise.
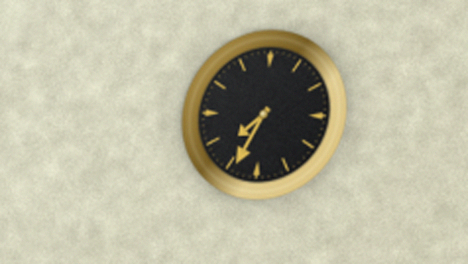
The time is {"hour": 7, "minute": 34}
